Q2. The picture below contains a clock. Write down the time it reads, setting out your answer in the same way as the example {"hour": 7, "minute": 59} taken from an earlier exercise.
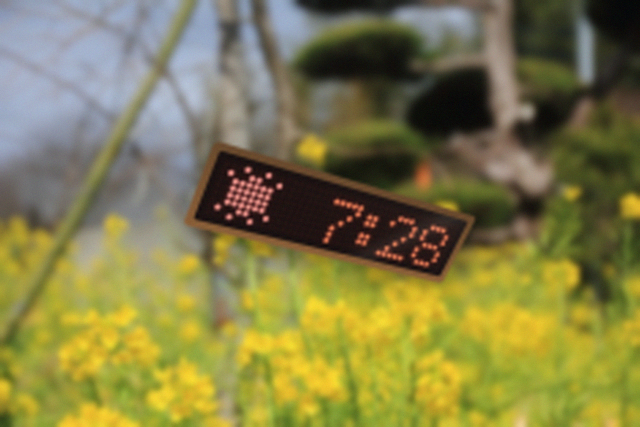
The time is {"hour": 7, "minute": 28}
